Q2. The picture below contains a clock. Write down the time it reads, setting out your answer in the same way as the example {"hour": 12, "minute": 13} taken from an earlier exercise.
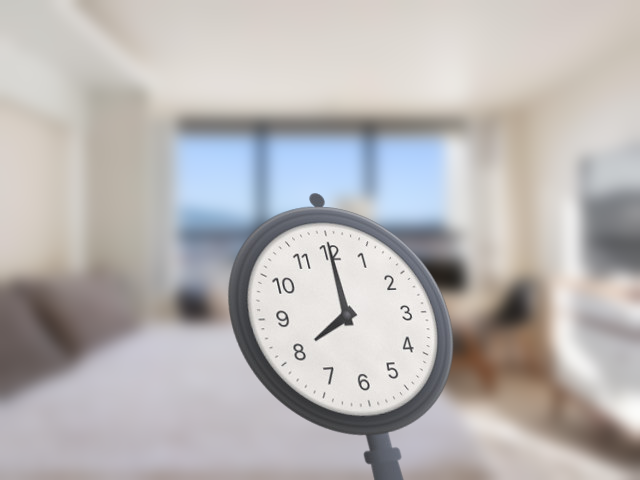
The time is {"hour": 8, "minute": 0}
